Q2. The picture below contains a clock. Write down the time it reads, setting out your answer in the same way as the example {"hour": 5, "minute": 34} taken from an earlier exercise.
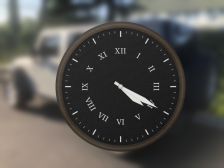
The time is {"hour": 4, "minute": 20}
